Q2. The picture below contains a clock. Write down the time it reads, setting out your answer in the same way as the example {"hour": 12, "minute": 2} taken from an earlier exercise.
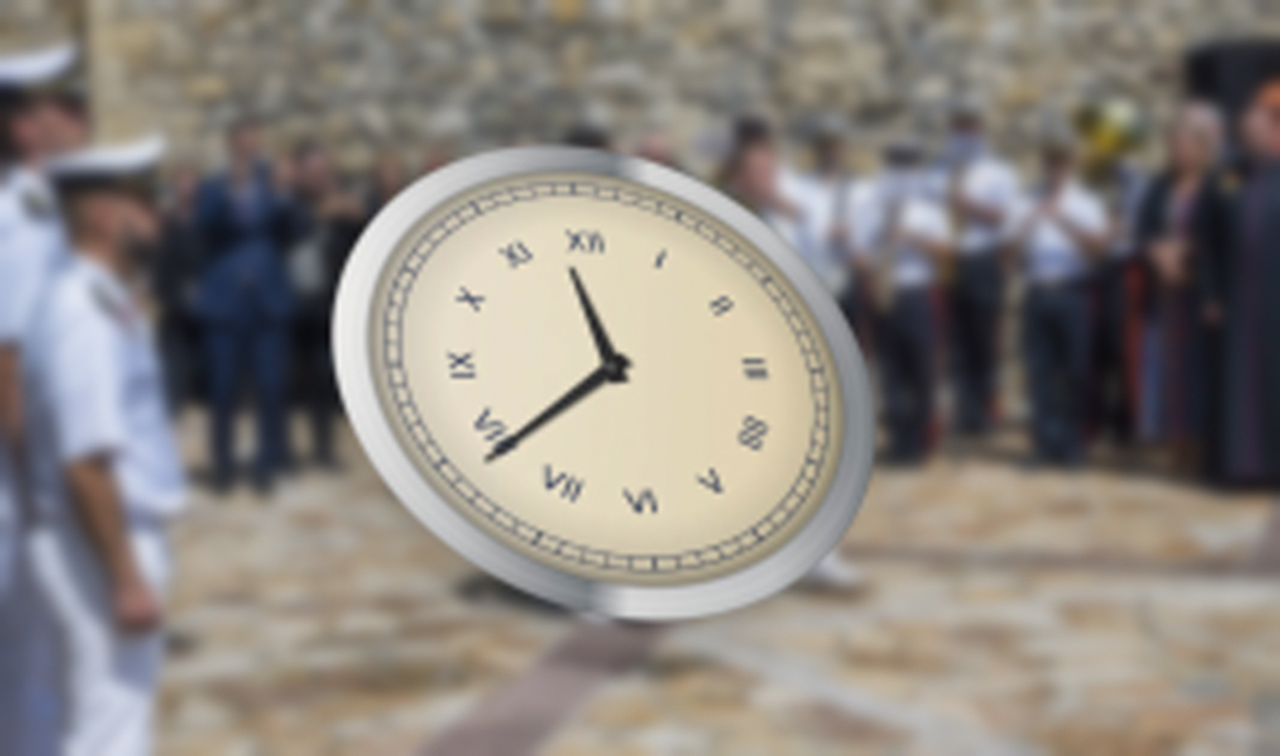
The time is {"hour": 11, "minute": 39}
